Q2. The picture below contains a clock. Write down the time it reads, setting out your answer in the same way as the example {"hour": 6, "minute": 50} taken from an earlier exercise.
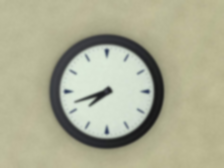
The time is {"hour": 7, "minute": 42}
